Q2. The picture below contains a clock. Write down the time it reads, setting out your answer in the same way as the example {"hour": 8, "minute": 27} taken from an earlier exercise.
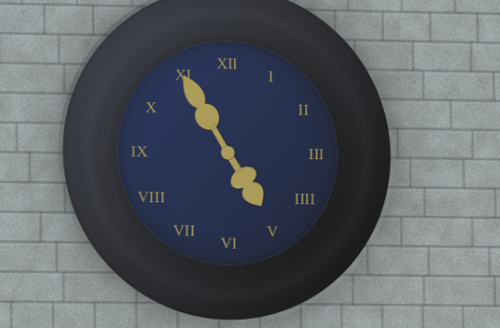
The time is {"hour": 4, "minute": 55}
